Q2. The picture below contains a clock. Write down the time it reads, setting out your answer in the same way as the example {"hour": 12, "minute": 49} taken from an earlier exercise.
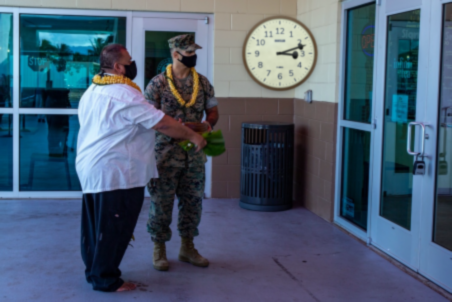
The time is {"hour": 3, "minute": 12}
